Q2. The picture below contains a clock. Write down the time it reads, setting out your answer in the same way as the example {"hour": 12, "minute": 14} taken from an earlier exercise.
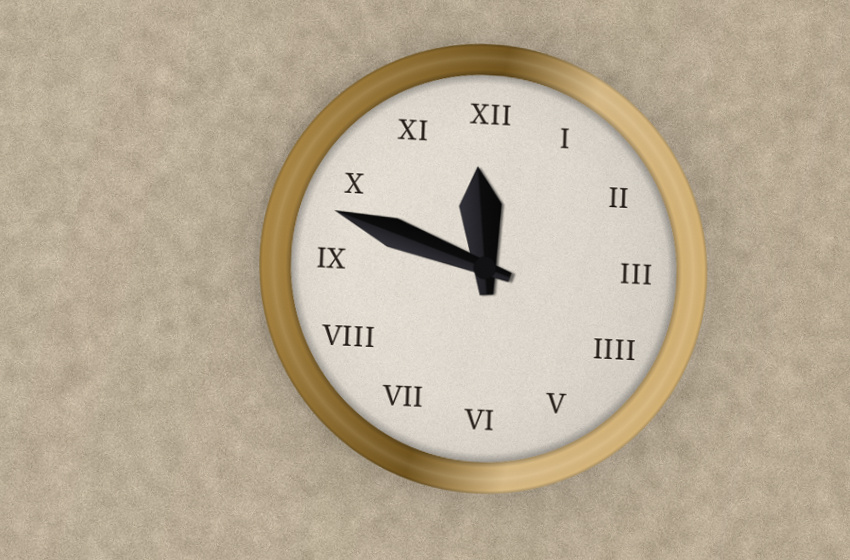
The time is {"hour": 11, "minute": 48}
